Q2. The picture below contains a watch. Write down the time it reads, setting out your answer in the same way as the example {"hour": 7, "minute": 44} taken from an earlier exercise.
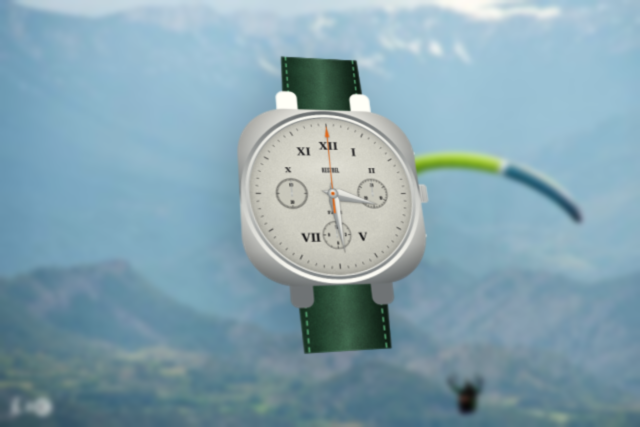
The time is {"hour": 3, "minute": 29}
